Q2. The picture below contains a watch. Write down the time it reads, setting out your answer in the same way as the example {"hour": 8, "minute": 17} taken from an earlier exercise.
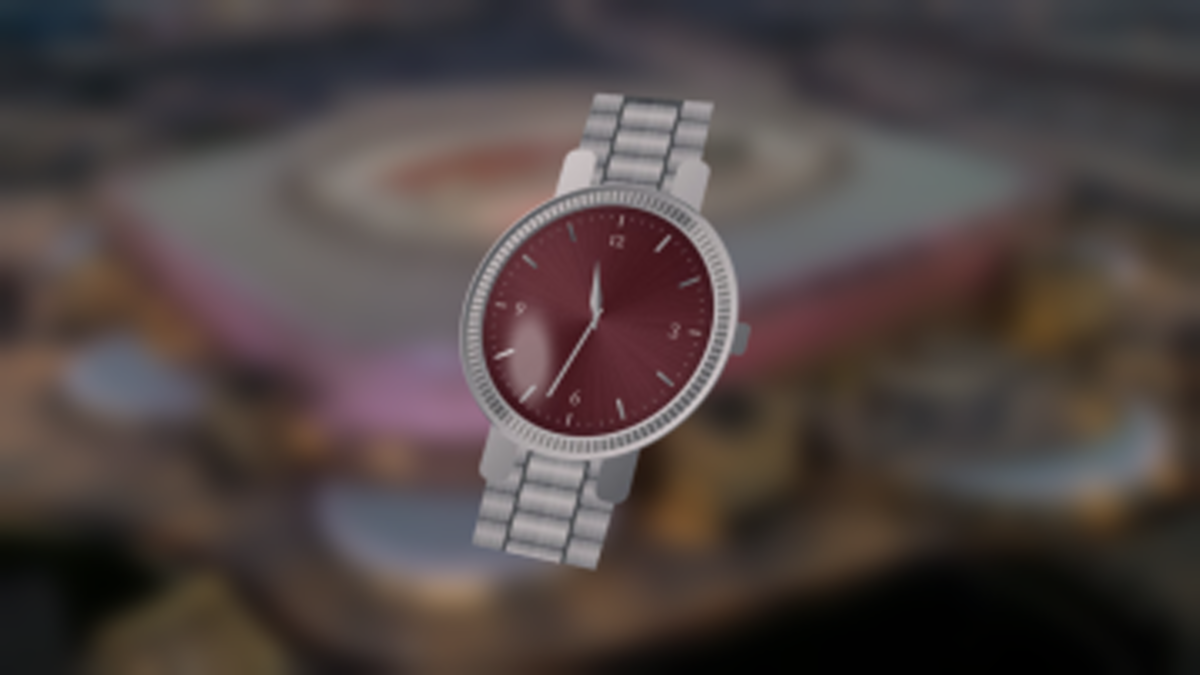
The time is {"hour": 11, "minute": 33}
